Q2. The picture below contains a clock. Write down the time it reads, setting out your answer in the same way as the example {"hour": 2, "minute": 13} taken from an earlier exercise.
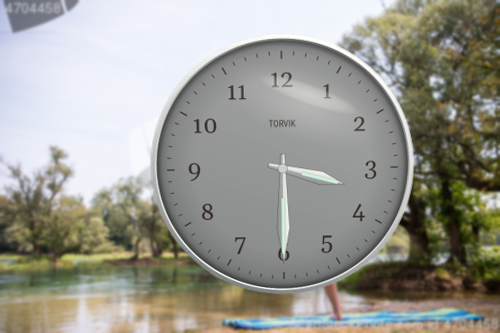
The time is {"hour": 3, "minute": 30}
